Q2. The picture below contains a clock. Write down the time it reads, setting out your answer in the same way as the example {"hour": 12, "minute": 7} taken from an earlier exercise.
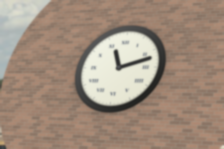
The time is {"hour": 11, "minute": 12}
